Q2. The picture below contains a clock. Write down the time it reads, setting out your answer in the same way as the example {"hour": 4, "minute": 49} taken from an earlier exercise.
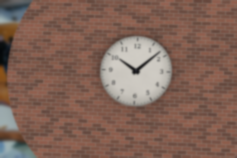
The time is {"hour": 10, "minute": 8}
